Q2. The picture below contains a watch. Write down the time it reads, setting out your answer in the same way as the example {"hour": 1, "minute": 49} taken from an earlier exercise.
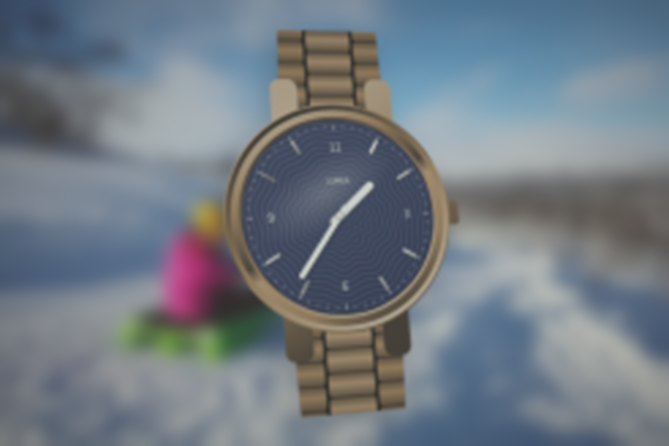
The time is {"hour": 1, "minute": 36}
